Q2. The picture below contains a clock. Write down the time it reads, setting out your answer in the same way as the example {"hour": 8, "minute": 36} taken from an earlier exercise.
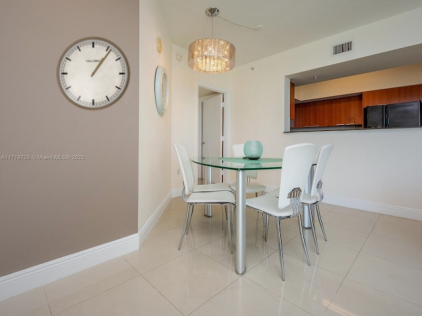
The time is {"hour": 1, "minute": 6}
